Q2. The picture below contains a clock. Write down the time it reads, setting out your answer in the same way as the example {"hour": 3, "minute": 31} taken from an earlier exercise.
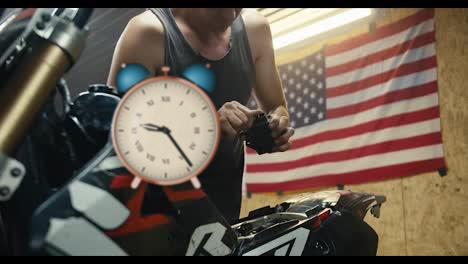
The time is {"hour": 9, "minute": 24}
